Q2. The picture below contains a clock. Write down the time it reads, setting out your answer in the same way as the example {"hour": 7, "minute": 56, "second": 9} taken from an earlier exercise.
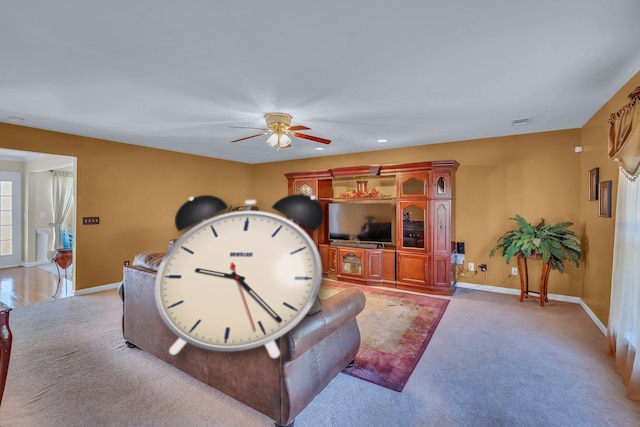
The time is {"hour": 9, "minute": 22, "second": 26}
